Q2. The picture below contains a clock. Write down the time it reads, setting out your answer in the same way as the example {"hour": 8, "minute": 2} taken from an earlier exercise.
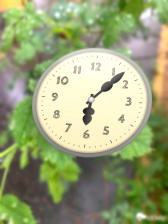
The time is {"hour": 6, "minute": 7}
